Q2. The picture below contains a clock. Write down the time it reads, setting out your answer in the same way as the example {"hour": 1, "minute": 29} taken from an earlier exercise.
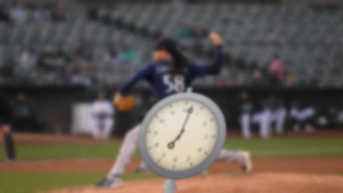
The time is {"hour": 7, "minute": 2}
